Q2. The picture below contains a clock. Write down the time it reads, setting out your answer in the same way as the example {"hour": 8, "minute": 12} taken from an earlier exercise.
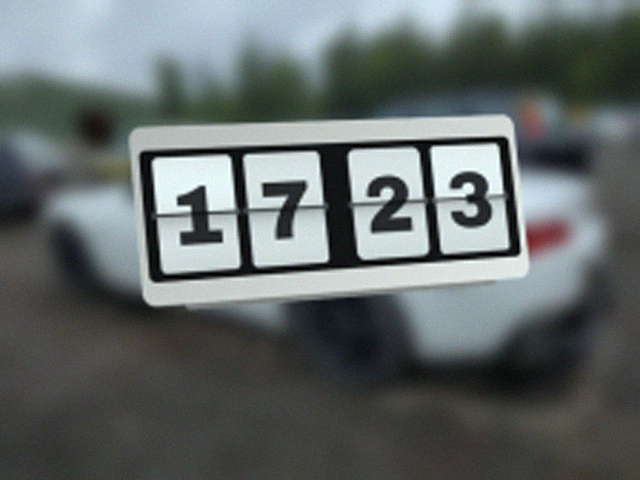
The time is {"hour": 17, "minute": 23}
